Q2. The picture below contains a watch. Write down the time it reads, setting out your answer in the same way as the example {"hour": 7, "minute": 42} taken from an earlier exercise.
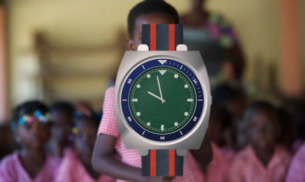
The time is {"hour": 9, "minute": 58}
